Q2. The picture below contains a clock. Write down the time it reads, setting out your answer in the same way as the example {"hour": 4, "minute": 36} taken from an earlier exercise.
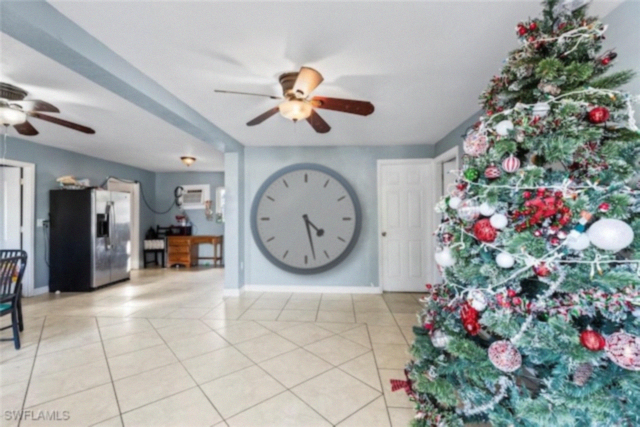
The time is {"hour": 4, "minute": 28}
